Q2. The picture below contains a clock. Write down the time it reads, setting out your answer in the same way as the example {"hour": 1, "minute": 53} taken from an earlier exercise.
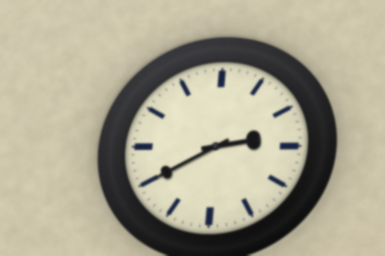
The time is {"hour": 2, "minute": 40}
